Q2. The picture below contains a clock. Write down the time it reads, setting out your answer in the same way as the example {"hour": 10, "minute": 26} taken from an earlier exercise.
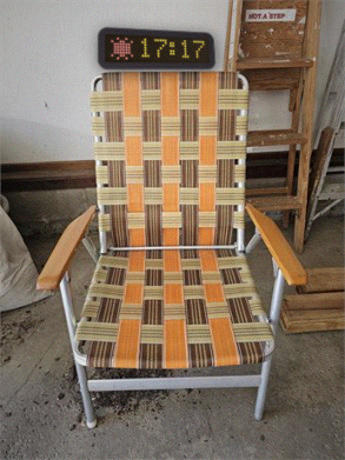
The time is {"hour": 17, "minute": 17}
